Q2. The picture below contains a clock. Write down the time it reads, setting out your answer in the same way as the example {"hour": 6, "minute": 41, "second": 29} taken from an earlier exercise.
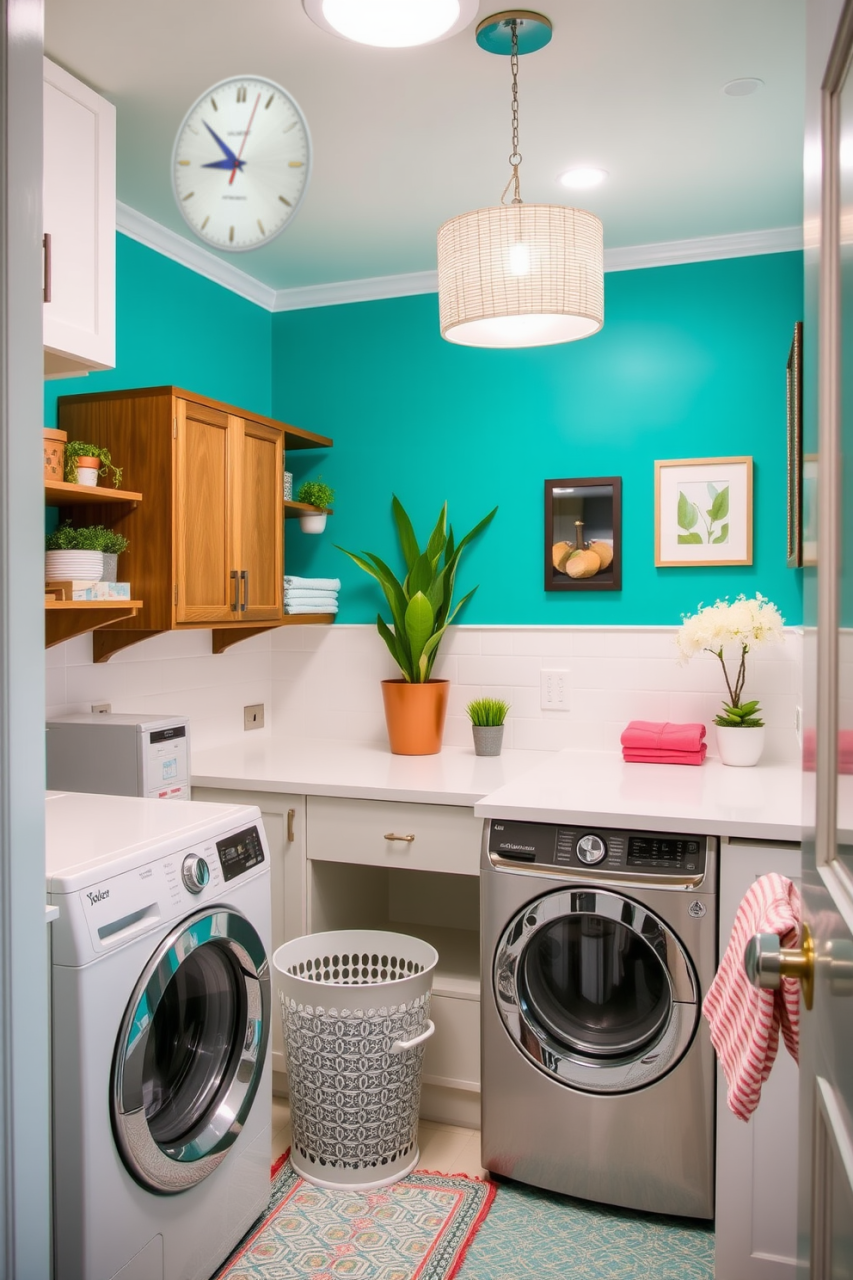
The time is {"hour": 8, "minute": 52, "second": 3}
